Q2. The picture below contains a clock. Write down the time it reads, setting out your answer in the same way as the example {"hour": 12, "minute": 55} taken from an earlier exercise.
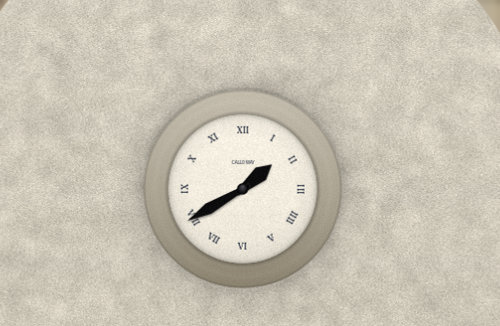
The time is {"hour": 1, "minute": 40}
